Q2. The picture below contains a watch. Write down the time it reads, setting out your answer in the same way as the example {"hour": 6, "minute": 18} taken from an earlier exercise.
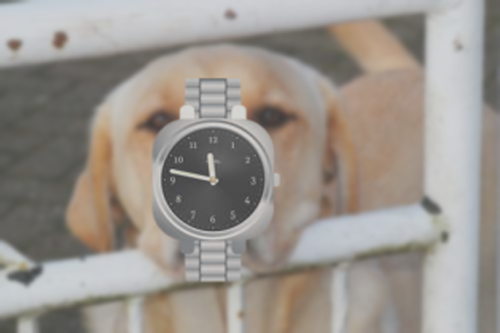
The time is {"hour": 11, "minute": 47}
